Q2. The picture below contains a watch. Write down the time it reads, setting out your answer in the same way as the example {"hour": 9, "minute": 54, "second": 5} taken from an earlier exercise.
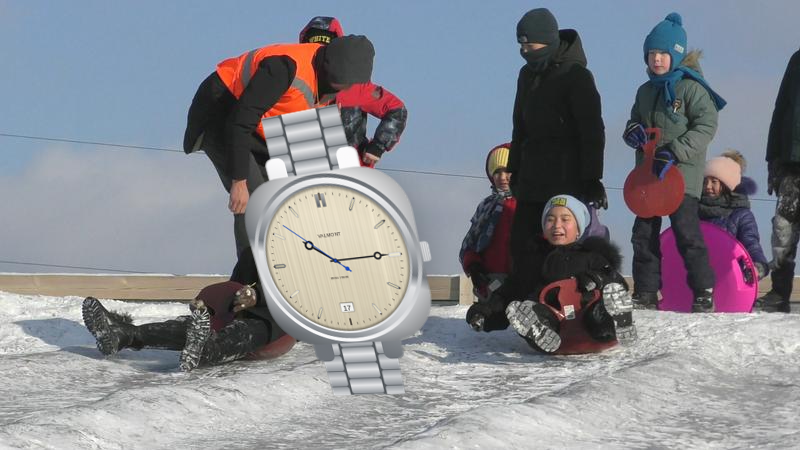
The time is {"hour": 10, "minute": 14, "second": 52}
